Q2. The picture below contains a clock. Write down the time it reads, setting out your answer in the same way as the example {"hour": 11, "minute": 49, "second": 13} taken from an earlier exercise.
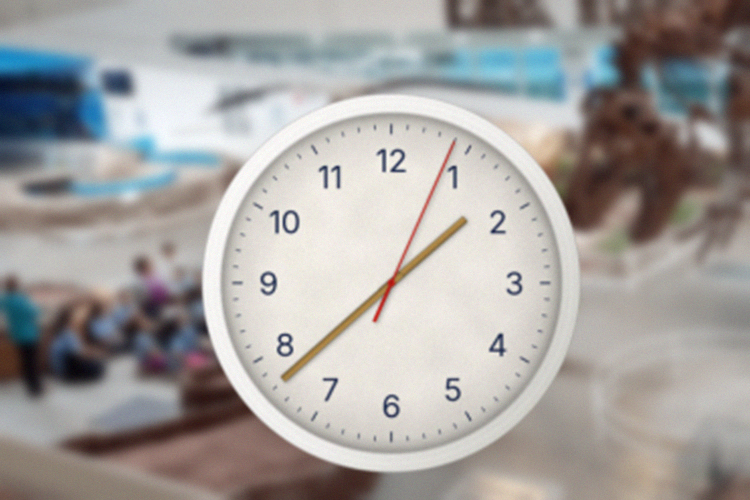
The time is {"hour": 1, "minute": 38, "second": 4}
